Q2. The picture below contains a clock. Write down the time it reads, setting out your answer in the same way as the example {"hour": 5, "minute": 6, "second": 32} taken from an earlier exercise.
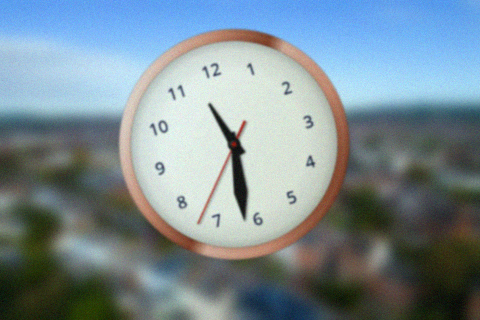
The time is {"hour": 11, "minute": 31, "second": 37}
